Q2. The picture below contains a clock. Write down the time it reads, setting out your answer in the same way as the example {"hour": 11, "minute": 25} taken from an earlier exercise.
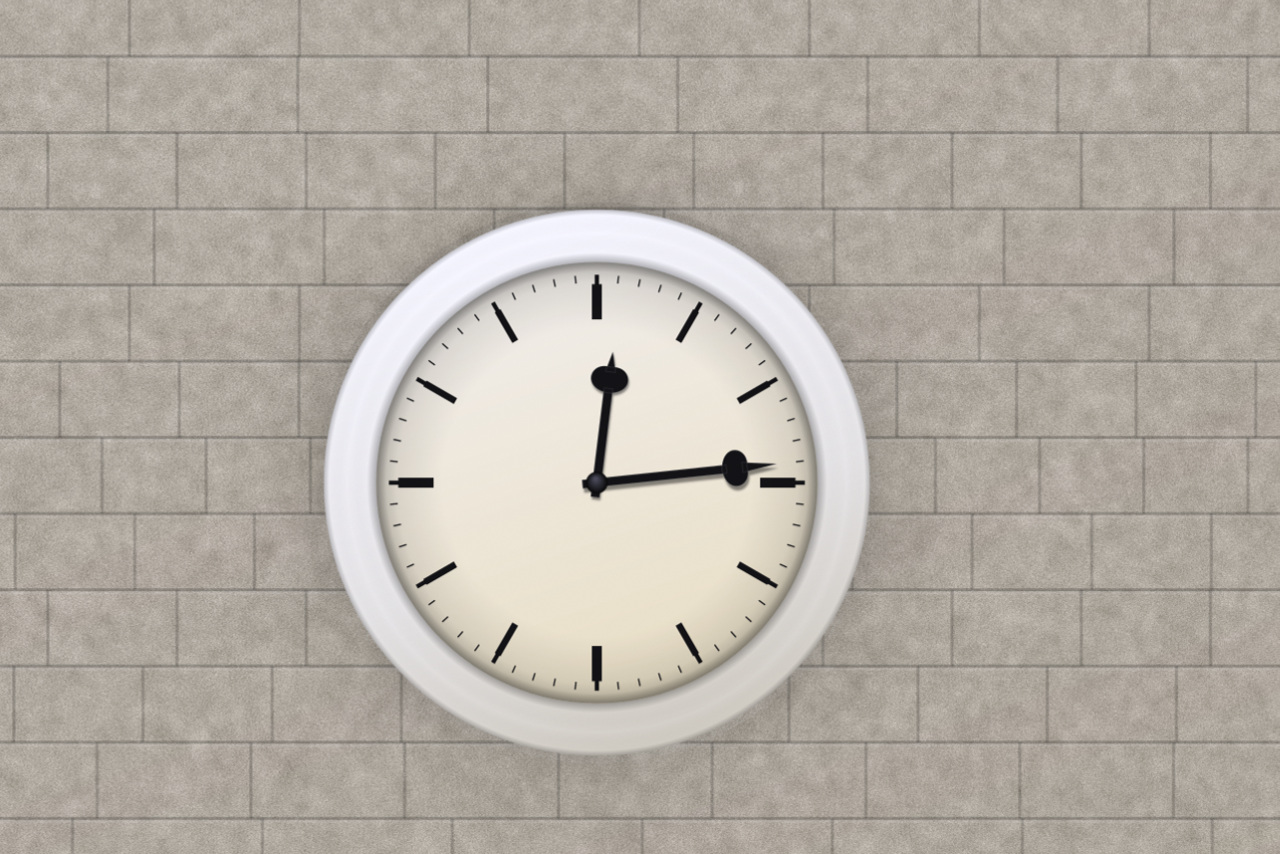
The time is {"hour": 12, "minute": 14}
